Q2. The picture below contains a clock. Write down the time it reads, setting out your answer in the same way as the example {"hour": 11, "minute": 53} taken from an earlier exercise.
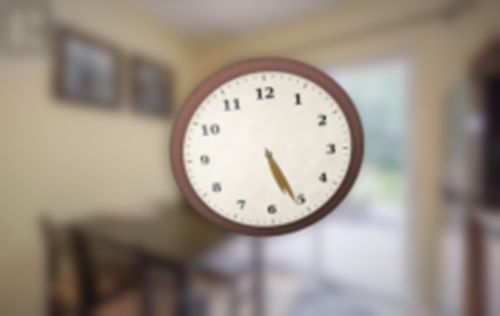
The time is {"hour": 5, "minute": 26}
